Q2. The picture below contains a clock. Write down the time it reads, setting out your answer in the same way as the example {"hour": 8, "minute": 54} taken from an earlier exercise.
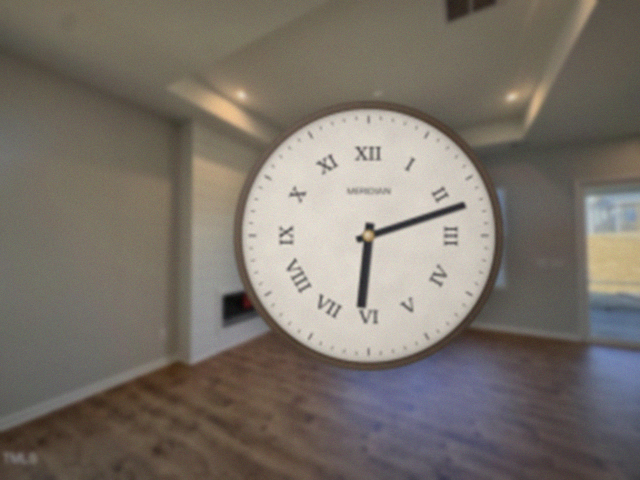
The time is {"hour": 6, "minute": 12}
